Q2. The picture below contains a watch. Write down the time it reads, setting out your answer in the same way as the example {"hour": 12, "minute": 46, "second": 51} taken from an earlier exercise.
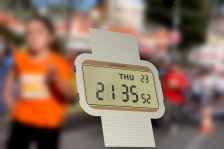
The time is {"hour": 21, "minute": 35, "second": 52}
